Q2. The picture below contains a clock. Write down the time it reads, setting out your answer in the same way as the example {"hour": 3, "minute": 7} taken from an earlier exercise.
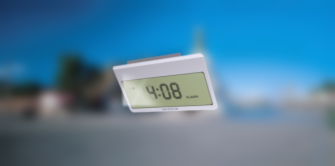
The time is {"hour": 4, "minute": 8}
